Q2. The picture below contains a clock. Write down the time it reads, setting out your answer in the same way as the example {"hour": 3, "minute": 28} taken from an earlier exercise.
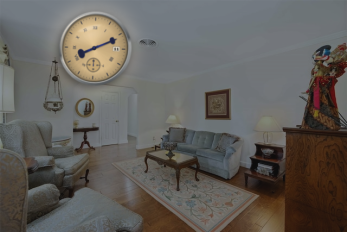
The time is {"hour": 8, "minute": 11}
